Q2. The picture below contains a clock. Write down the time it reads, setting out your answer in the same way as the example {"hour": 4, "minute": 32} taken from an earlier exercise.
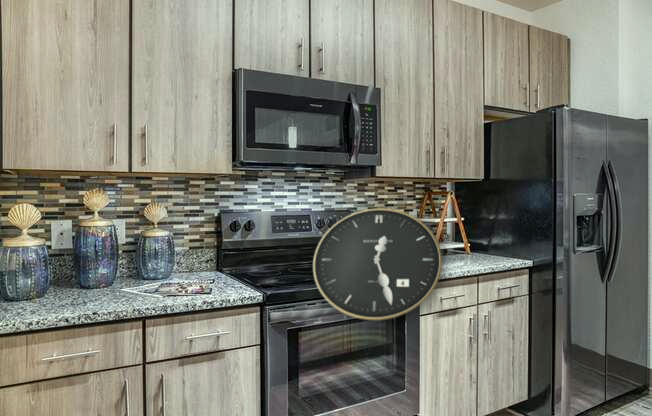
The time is {"hour": 12, "minute": 27}
